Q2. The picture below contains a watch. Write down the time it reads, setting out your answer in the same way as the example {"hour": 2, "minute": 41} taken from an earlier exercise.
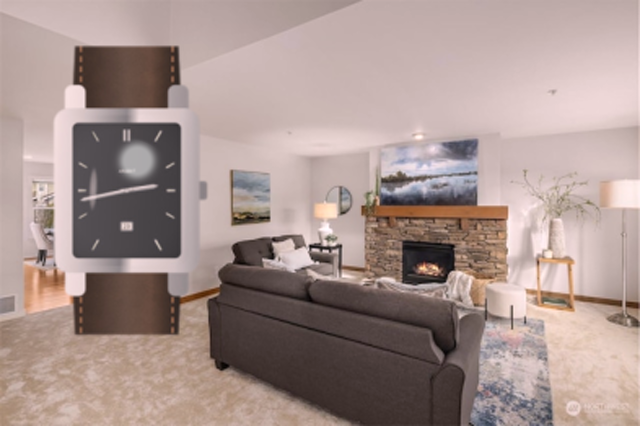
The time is {"hour": 2, "minute": 43}
